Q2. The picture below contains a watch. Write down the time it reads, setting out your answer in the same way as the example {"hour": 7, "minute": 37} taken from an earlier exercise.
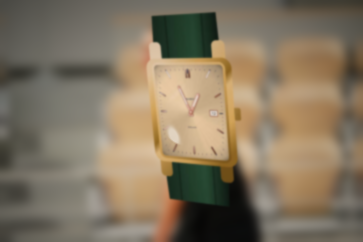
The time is {"hour": 12, "minute": 56}
